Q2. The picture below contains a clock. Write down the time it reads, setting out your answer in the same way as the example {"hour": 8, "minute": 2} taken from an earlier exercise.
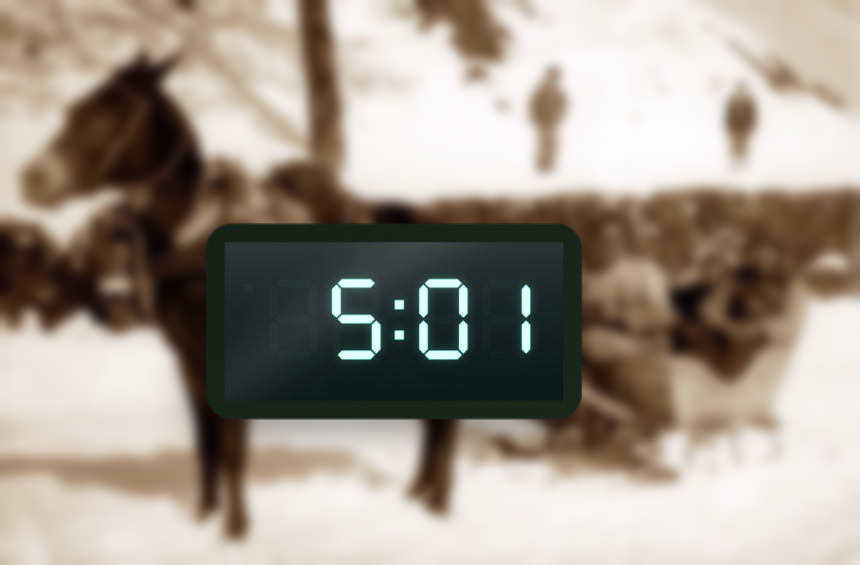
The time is {"hour": 5, "minute": 1}
